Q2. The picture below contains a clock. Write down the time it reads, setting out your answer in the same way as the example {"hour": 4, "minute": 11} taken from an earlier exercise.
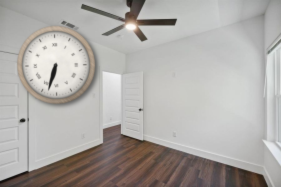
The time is {"hour": 6, "minute": 33}
